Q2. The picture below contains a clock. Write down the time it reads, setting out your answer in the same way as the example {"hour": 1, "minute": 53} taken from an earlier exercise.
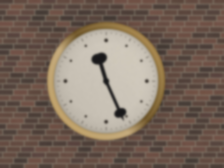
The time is {"hour": 11, "minute": 26}
